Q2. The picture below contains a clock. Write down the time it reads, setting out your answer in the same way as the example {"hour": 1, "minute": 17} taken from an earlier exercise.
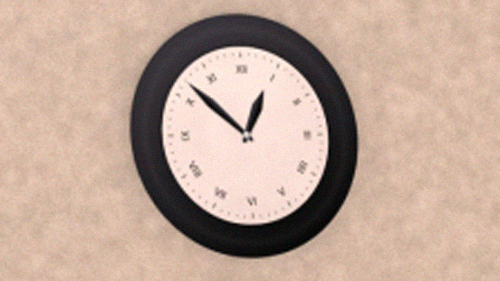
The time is {"hour": 12, "minute": 52}
